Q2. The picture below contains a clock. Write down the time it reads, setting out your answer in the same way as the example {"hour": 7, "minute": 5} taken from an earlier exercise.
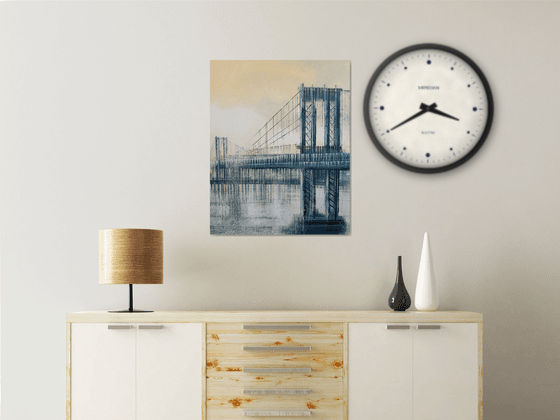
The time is {"hour": 3, "minute": 40}
